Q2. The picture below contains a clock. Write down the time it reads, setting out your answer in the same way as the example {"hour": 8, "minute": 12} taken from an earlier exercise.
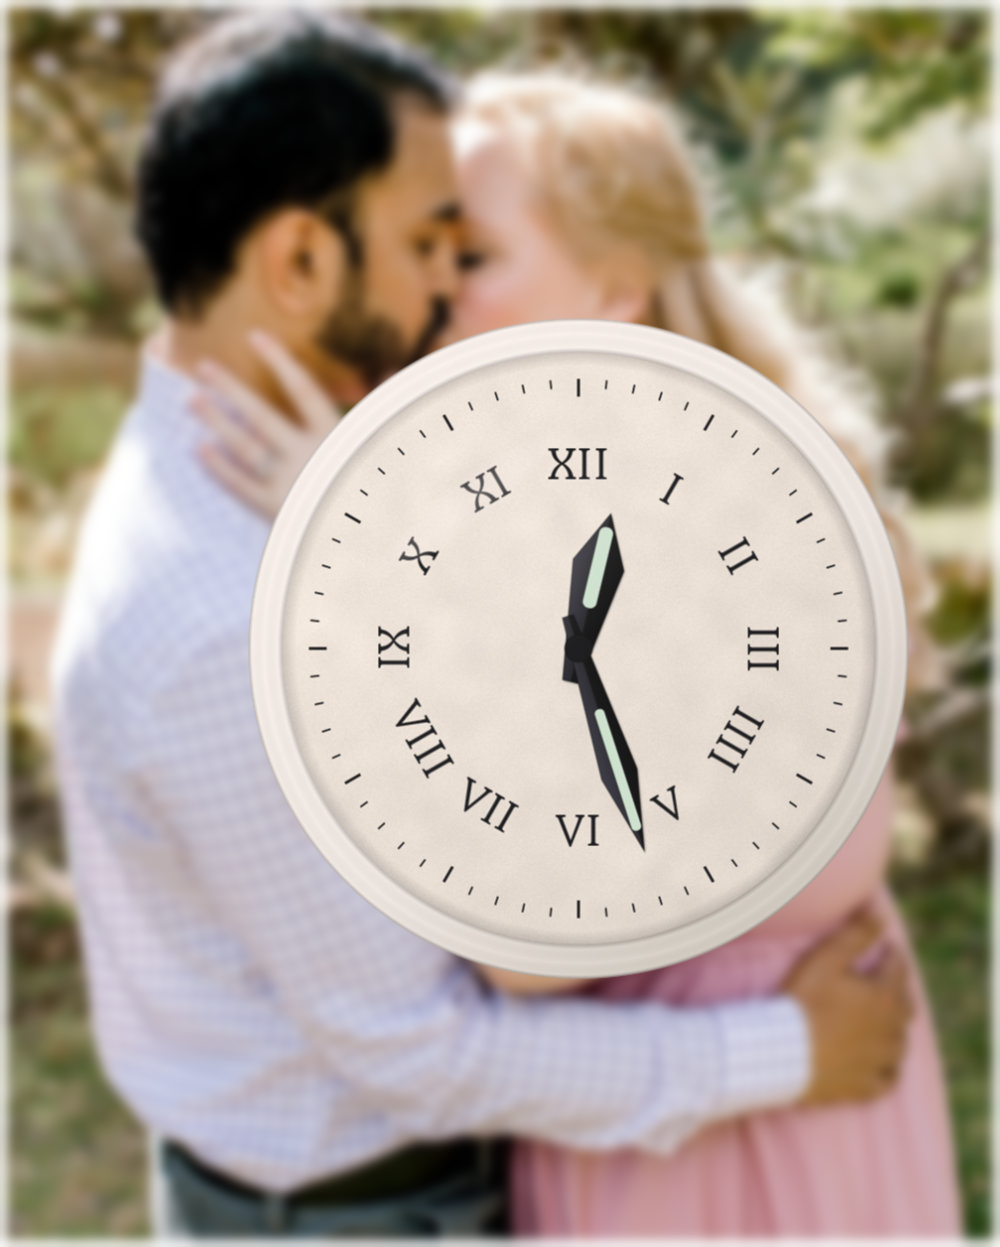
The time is {"hour": 12, "minute": 27}
